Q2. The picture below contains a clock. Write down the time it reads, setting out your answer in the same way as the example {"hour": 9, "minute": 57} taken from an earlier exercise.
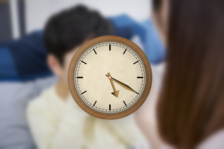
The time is {"hour": 5, "minute": 20}
